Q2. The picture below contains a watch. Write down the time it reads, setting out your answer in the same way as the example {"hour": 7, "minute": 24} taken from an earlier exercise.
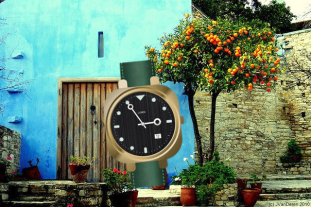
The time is {"hour": 2, "minute": 55}
